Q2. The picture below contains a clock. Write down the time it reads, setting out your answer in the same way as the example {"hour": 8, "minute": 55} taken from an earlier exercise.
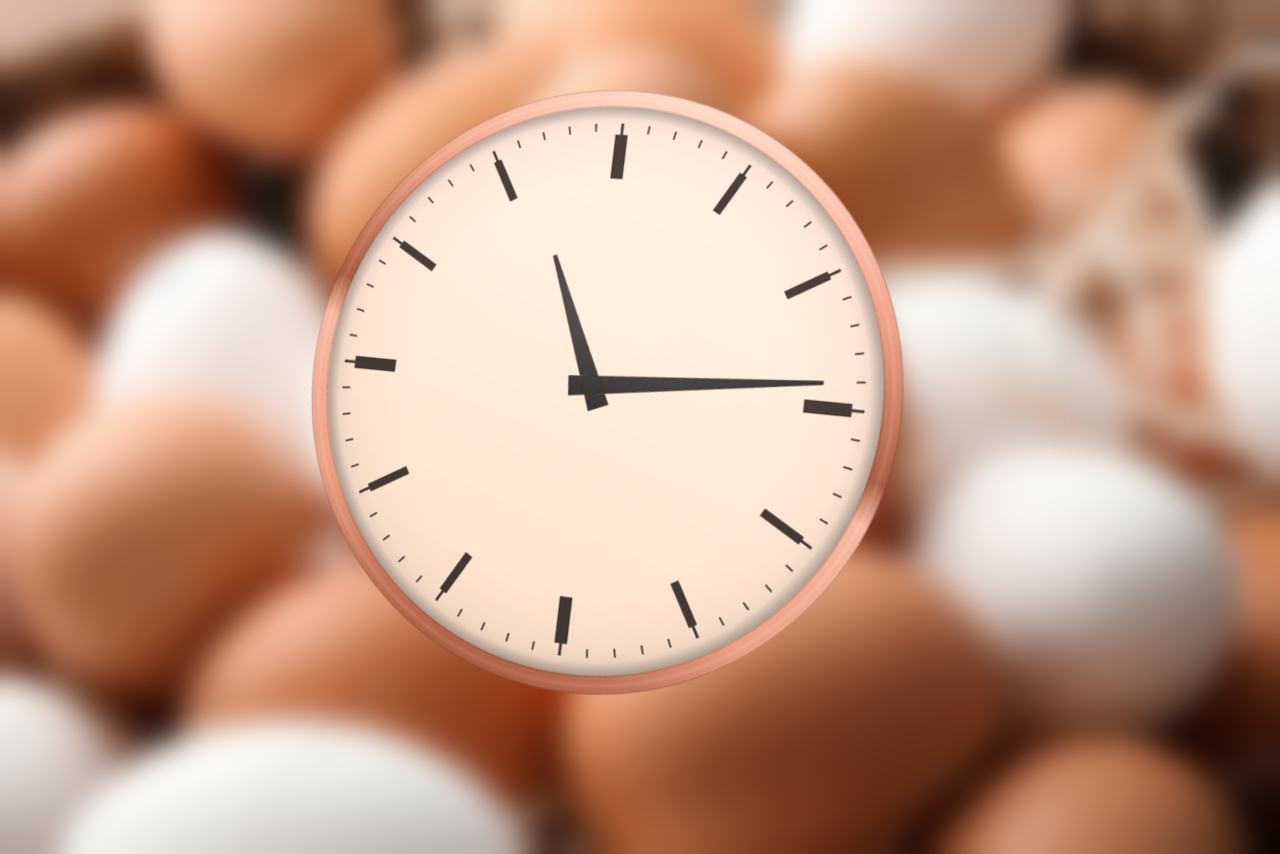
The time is {"hour": 11, "minute": 14}
